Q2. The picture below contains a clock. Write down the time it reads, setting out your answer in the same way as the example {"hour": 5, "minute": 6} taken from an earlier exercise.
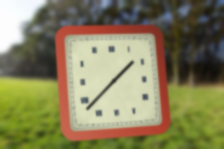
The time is {"hour": 1, "minute": 38}
